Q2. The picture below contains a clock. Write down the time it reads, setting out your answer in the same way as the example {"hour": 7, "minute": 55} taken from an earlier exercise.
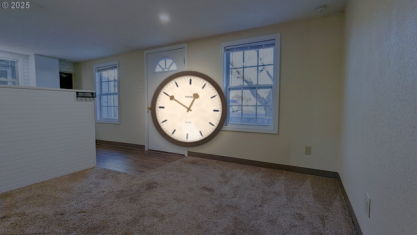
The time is {"hour": 12, "minute": 50}
